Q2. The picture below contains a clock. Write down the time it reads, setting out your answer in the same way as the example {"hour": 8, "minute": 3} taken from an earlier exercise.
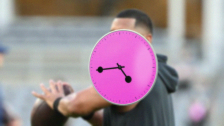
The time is {"hour": 4, "minute": 44}
